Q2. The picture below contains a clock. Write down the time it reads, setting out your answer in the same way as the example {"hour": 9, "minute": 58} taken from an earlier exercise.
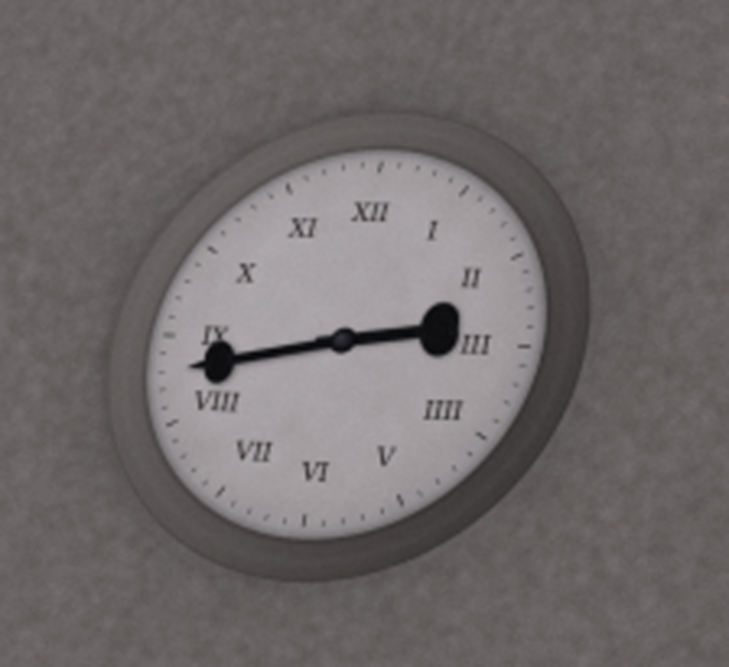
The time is {"hour": 2, "minute": 43}
